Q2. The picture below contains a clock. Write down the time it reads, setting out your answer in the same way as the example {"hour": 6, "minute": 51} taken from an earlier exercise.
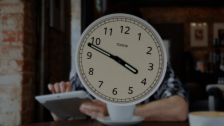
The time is {"hour": 3, "minute": 48}
